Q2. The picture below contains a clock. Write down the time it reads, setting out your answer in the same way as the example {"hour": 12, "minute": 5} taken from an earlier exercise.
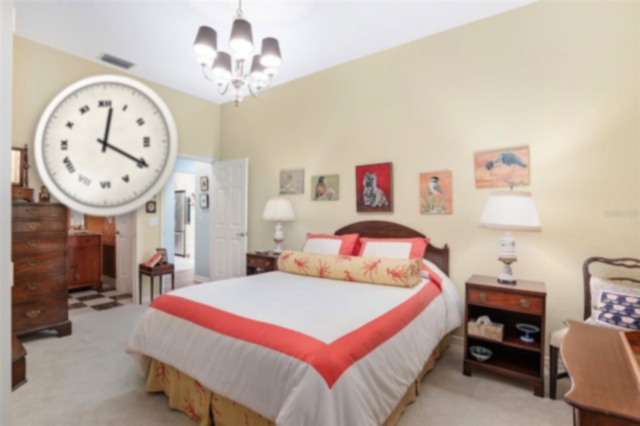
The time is {"hour": 12, "minute": 20}
